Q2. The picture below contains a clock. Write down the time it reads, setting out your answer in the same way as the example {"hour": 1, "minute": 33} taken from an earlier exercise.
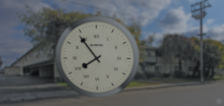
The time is {"hour": 7, "minute": 54}
